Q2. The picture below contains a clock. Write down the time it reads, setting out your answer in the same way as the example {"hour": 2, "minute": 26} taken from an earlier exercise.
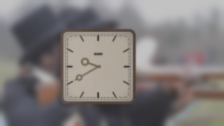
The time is {"hour": 9, "minute": 40}
